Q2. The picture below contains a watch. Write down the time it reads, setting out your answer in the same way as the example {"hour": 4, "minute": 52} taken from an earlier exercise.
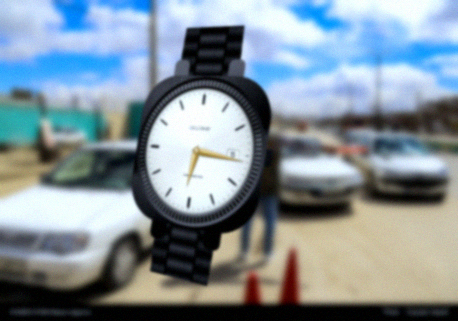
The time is {"hour": 6, "minute": 16}
